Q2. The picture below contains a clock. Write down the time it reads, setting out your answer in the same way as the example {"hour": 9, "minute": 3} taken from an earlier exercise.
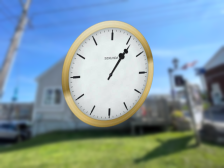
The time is {"hour": 1, "minute": 6}
